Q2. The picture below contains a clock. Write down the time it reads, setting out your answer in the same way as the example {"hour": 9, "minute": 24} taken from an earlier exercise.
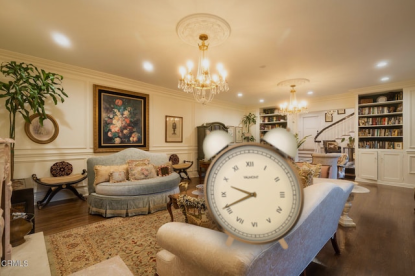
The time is {"hour": 9, "minute": 41}
